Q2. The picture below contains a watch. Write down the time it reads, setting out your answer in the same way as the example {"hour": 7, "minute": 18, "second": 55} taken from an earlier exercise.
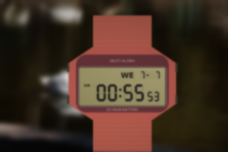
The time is {"hour": 0, "minute": 55, "second": 53}
